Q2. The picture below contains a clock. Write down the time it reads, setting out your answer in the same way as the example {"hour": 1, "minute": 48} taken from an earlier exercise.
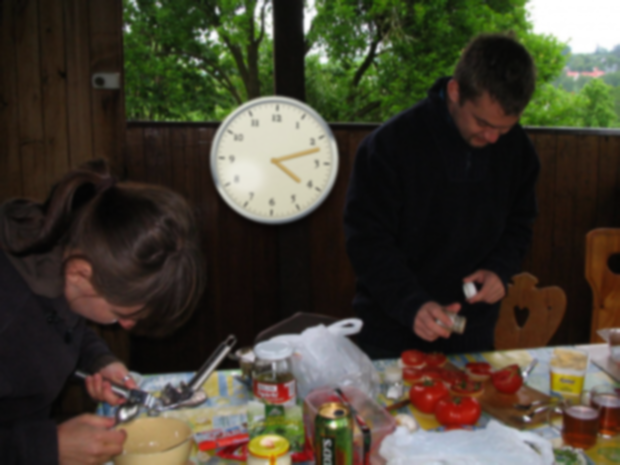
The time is {"hour": 4, "minute": 12}
